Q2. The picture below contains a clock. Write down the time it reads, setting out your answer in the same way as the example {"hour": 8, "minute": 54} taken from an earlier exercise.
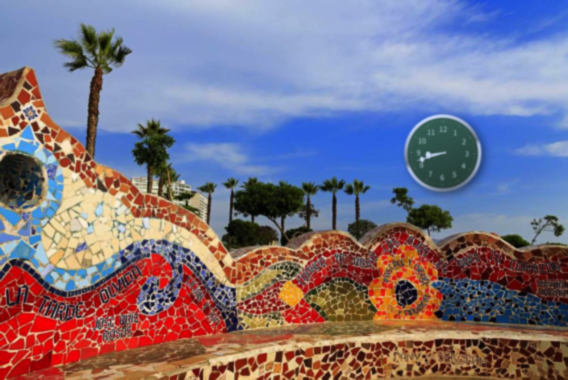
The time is {"hour": 8, "minute": 42}
